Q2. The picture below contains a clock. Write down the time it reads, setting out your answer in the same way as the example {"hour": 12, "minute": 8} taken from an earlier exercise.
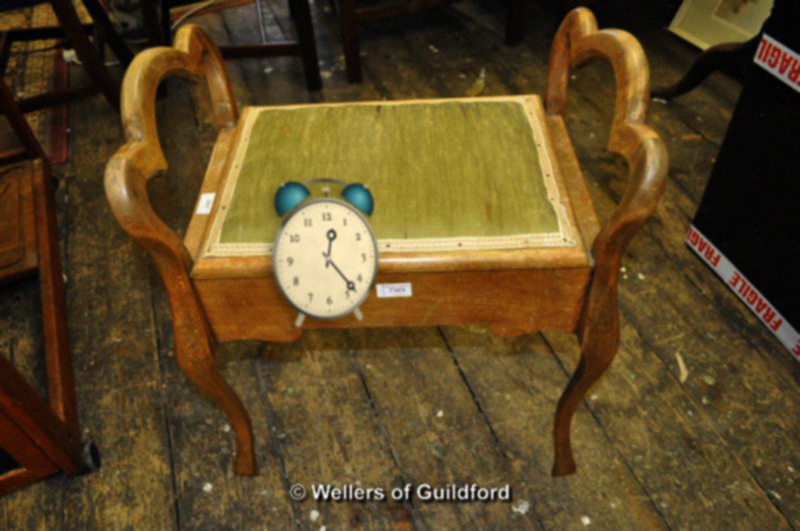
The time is {"hour": 12, "minute": 23}
